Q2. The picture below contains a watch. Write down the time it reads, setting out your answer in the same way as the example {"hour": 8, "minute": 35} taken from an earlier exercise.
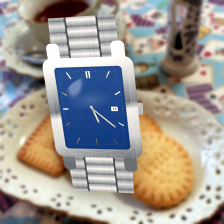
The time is {"hour": 5, "minute": 22}
